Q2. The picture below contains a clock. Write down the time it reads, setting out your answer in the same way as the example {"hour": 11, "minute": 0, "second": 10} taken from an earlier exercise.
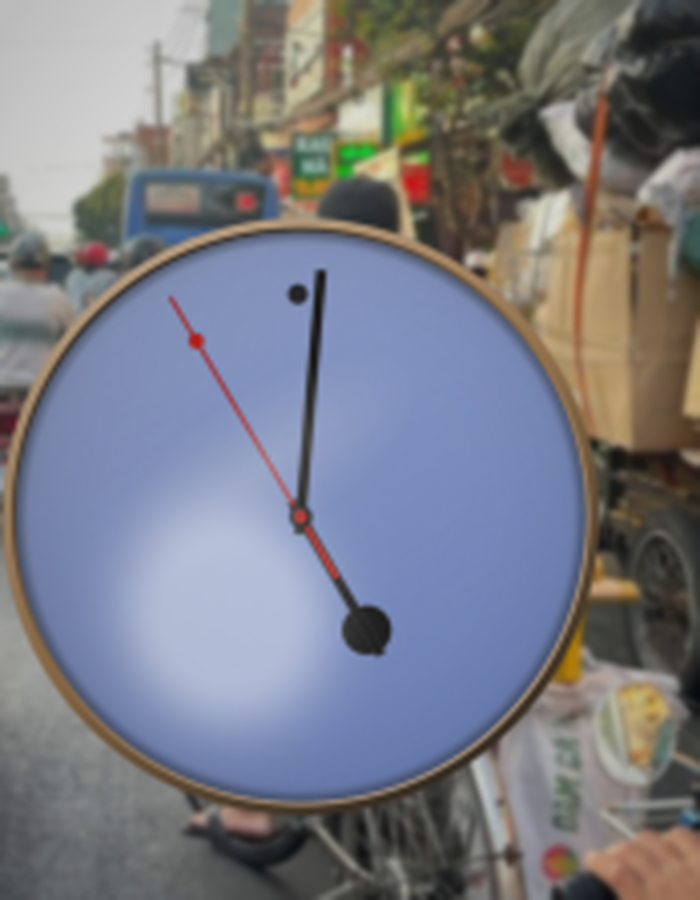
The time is {"hour": 5, "minute": 0, "second": 55}
